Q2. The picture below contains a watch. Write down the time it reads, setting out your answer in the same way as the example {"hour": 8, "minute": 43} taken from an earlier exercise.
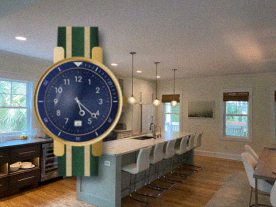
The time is {"hour": 5, "minute": 22}
